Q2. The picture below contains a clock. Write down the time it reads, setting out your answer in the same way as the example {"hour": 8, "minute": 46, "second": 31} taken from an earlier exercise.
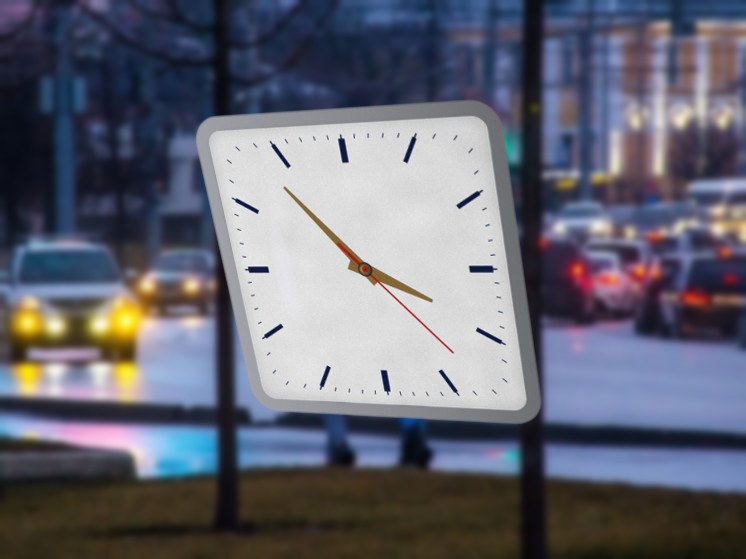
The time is {"hour": 3, "minute": 53, "second": 23}
